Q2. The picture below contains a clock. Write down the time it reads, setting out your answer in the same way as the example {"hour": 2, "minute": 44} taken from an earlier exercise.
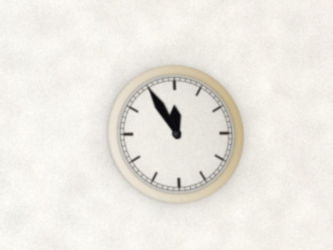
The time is {"hour": 11, "minute": 55}
